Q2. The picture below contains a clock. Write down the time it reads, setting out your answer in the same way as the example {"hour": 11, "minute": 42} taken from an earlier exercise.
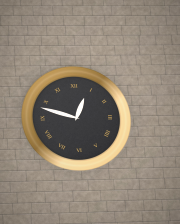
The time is {"hour": 12, "minute": 48}
